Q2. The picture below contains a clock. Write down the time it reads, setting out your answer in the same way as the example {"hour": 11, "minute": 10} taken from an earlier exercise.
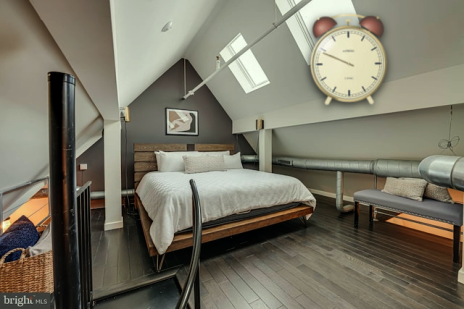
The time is {"hour": 9, "minute": 49}
